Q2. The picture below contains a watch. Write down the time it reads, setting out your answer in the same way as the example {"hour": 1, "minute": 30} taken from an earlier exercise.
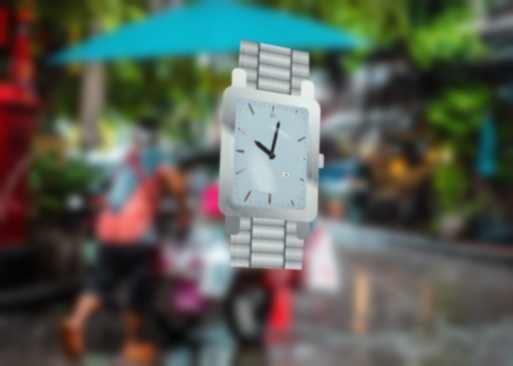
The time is {"hour": 10, "minute": 2}
